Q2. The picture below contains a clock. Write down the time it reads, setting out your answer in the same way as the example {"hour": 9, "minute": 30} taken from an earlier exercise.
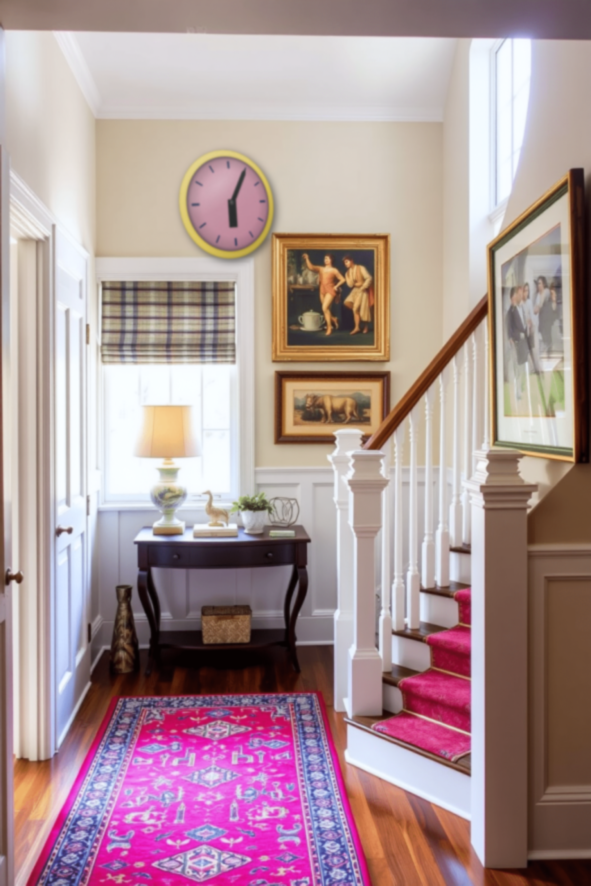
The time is {"hour": 6, "minute": 5}
